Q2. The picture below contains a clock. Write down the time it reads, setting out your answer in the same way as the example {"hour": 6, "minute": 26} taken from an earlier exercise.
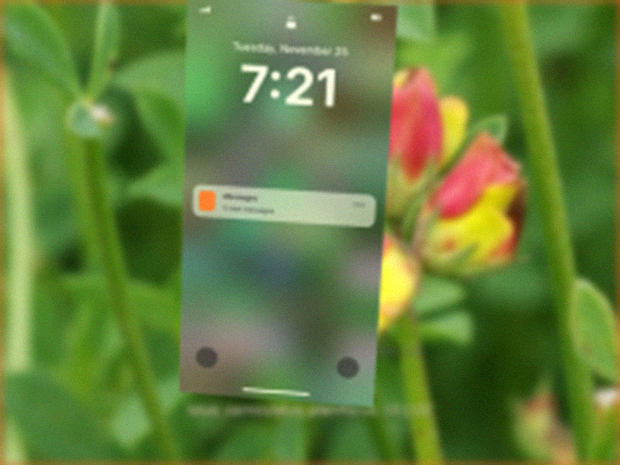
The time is {"hour": 7, "minute": 21}
